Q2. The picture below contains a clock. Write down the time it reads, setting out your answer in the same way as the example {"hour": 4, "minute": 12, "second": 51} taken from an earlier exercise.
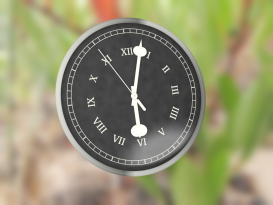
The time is {"hour": 6, "minute": 2, "second": 55}
